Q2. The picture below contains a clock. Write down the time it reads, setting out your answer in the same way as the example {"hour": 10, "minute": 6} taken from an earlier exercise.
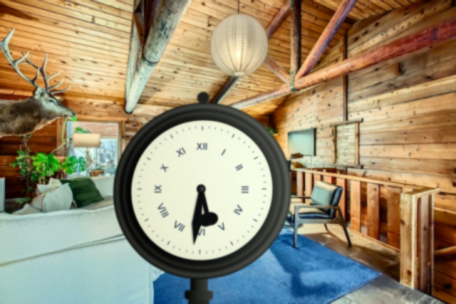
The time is {"hour": 5, "minute": 31}
